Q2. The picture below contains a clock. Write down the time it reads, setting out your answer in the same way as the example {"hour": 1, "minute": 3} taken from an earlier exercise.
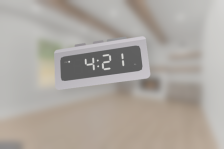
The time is {"hour": 4, "minute": 21}
